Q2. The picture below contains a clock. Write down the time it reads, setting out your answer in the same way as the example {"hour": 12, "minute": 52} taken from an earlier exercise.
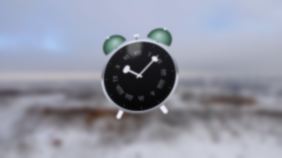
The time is {"hour": 10, "minute": 8}
